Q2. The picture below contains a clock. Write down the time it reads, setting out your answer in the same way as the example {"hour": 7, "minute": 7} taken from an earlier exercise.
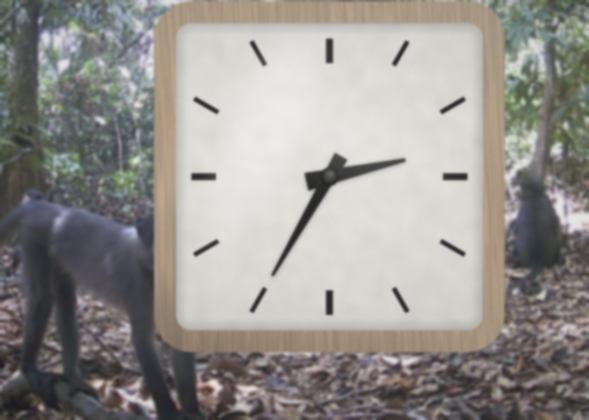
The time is {"hour": 2, "minute": 35}
